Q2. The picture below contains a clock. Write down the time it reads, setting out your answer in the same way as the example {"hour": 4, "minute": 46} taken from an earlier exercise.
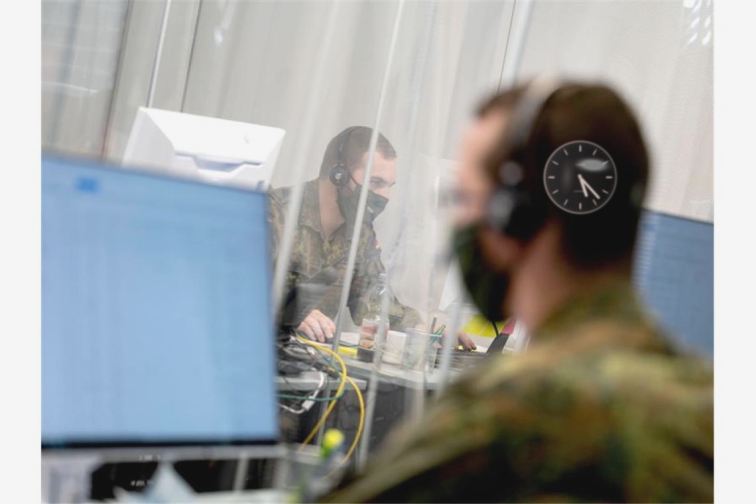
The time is {"hour": 5, "minute": 23}
